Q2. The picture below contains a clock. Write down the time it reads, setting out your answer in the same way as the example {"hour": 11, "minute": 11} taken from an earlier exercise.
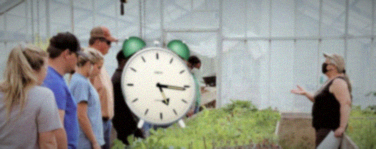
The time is {"hour": 5, "minute": 16}
